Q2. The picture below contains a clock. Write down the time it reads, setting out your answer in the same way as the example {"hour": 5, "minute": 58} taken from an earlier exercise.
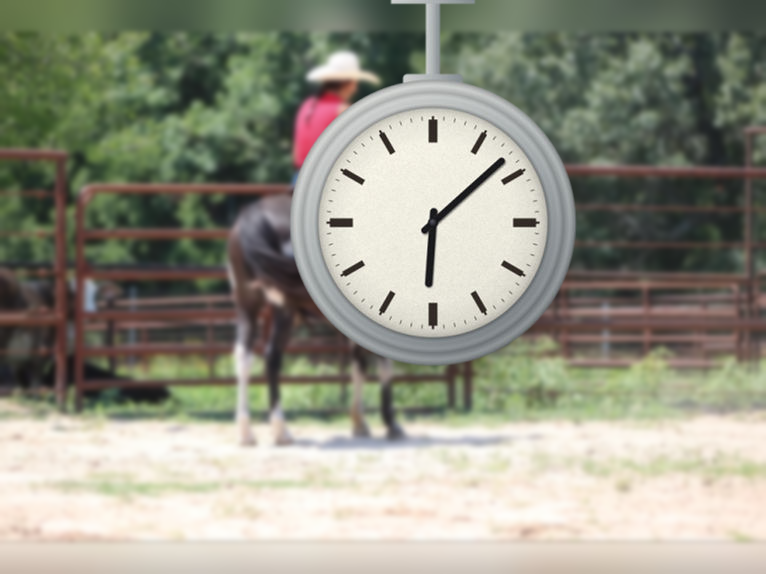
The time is {"hour": 6, "minute": 8}
